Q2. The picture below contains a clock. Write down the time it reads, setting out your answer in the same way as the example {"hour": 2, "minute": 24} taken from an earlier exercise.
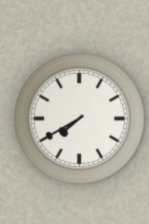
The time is {"hour": 7, "minute": 40}
